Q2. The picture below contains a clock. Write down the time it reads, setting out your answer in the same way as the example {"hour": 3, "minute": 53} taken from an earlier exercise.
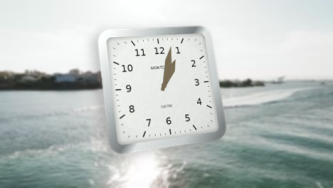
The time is {"hour": 1, "minute": 3}
